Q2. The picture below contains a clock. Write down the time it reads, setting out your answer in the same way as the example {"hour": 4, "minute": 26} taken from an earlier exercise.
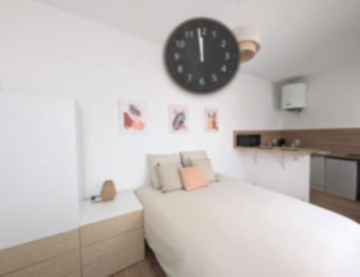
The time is {"hour": 11, "minute": 59}
